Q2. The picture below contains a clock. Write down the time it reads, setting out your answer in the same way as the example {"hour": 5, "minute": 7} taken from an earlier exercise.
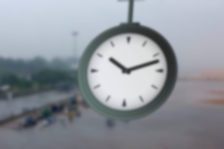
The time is {"hour": 10, "minute": 12}
